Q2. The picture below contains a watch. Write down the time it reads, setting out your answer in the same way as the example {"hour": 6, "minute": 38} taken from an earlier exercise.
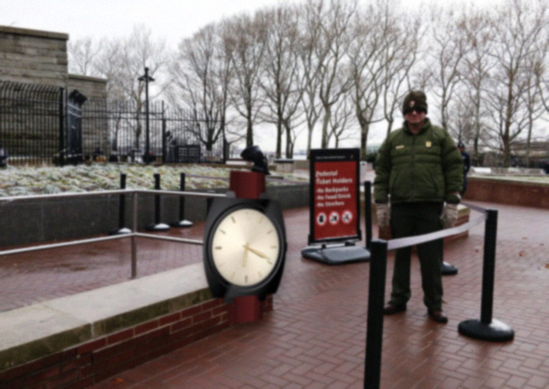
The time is {"hour": 6, "minute": 19}
